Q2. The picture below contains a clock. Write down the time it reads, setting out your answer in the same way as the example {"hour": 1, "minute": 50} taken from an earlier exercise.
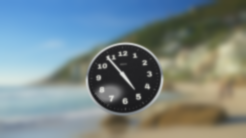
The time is {"hour": 4, "minute": 54}
